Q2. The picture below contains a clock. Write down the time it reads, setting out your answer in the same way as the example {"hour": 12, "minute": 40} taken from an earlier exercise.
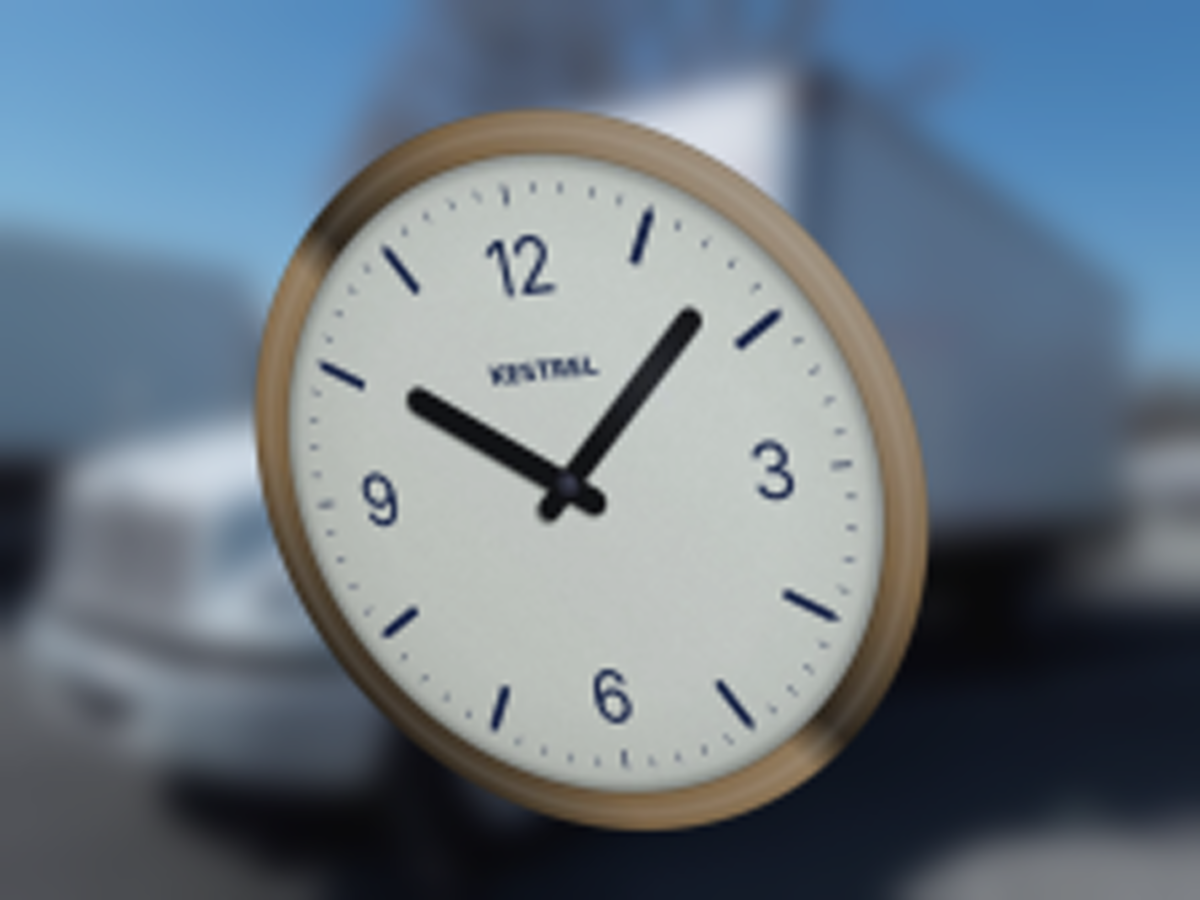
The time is {"hour": 10, "minute": 8}
